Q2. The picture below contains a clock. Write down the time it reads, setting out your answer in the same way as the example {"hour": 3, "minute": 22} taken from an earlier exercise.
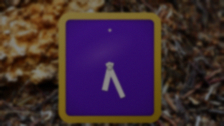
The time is {"hour": 6, "minute": 26}
